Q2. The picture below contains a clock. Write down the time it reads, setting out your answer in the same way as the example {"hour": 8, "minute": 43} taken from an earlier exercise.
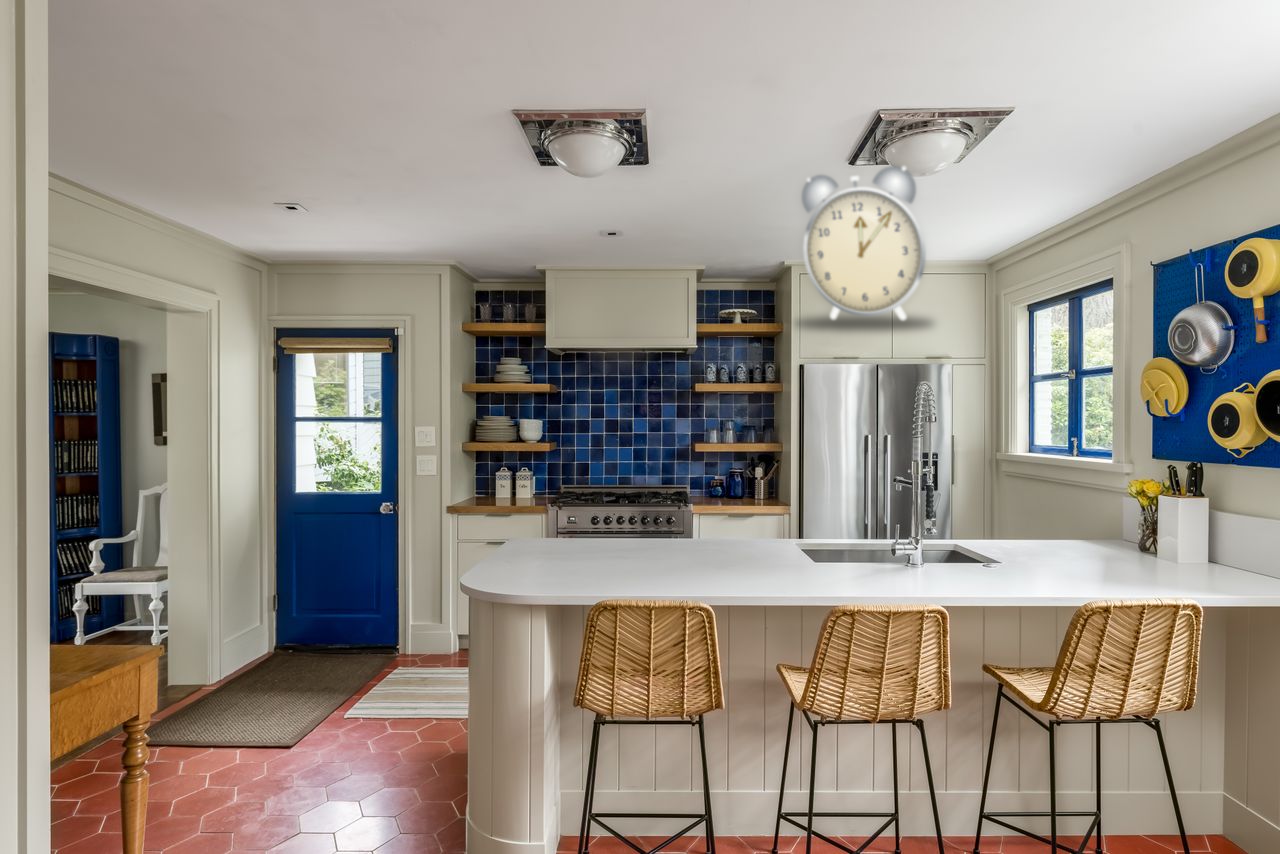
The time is {"hour": 12, "minute": 7}
